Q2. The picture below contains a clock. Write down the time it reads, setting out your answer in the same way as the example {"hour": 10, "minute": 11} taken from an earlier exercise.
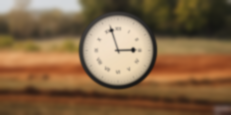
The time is {"hour": 2, "minute": 57}
